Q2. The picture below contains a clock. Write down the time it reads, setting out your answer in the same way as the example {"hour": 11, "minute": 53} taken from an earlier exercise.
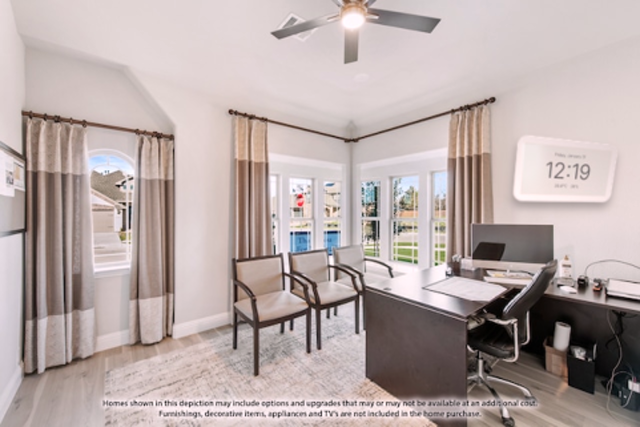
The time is {"hour": 12, "minute": 19}
